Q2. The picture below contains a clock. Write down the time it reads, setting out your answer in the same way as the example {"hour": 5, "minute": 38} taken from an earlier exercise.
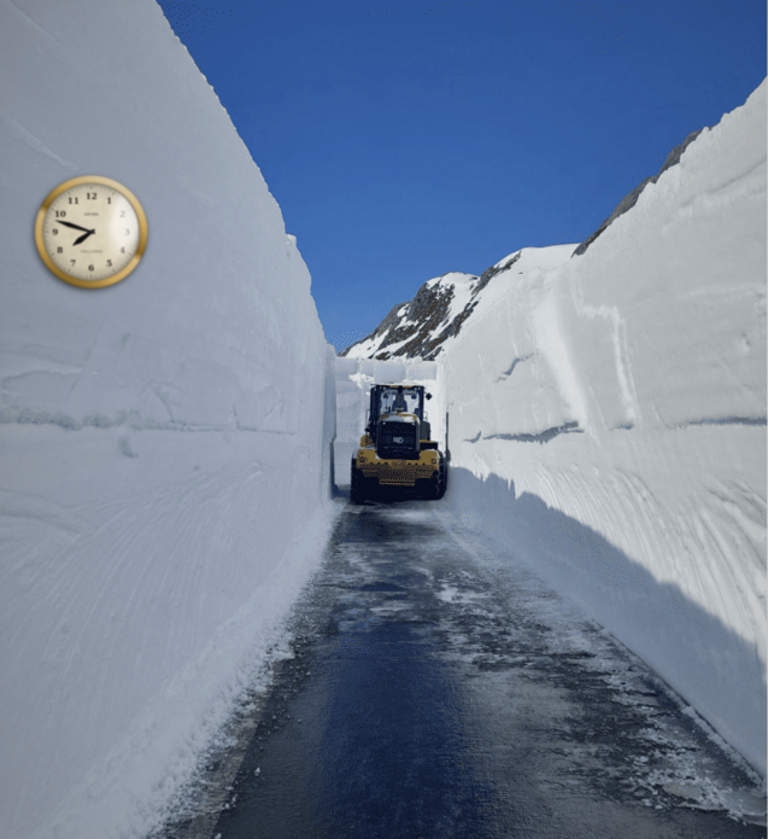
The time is {"hour": 7, "minute": 48}
